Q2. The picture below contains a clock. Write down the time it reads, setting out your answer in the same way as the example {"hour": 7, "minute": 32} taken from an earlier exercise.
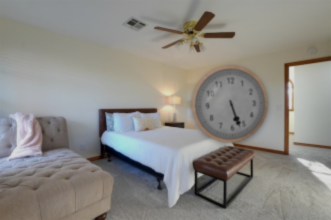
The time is {"hour": 5, "minute": 27}
